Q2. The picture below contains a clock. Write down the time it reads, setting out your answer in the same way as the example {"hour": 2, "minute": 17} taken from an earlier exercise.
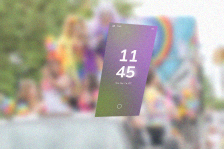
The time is {"hour": 11, "minute": 45}
